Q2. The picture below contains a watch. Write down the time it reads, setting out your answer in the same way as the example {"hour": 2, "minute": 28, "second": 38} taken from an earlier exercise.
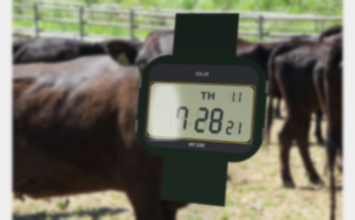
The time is {"hour": 7, "minute": 28, "second": 21}
